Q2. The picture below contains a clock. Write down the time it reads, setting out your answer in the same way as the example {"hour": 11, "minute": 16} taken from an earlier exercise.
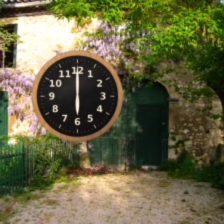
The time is {"hour": 6, "minute": 0}
